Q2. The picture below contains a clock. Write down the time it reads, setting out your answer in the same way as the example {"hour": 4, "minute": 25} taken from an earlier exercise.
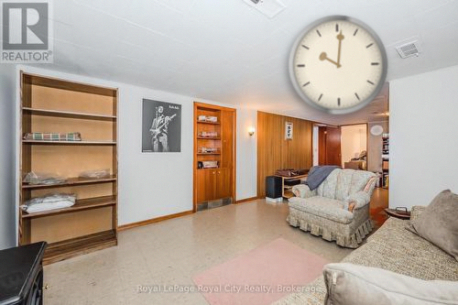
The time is {"hour": 10, "minute": 1}
